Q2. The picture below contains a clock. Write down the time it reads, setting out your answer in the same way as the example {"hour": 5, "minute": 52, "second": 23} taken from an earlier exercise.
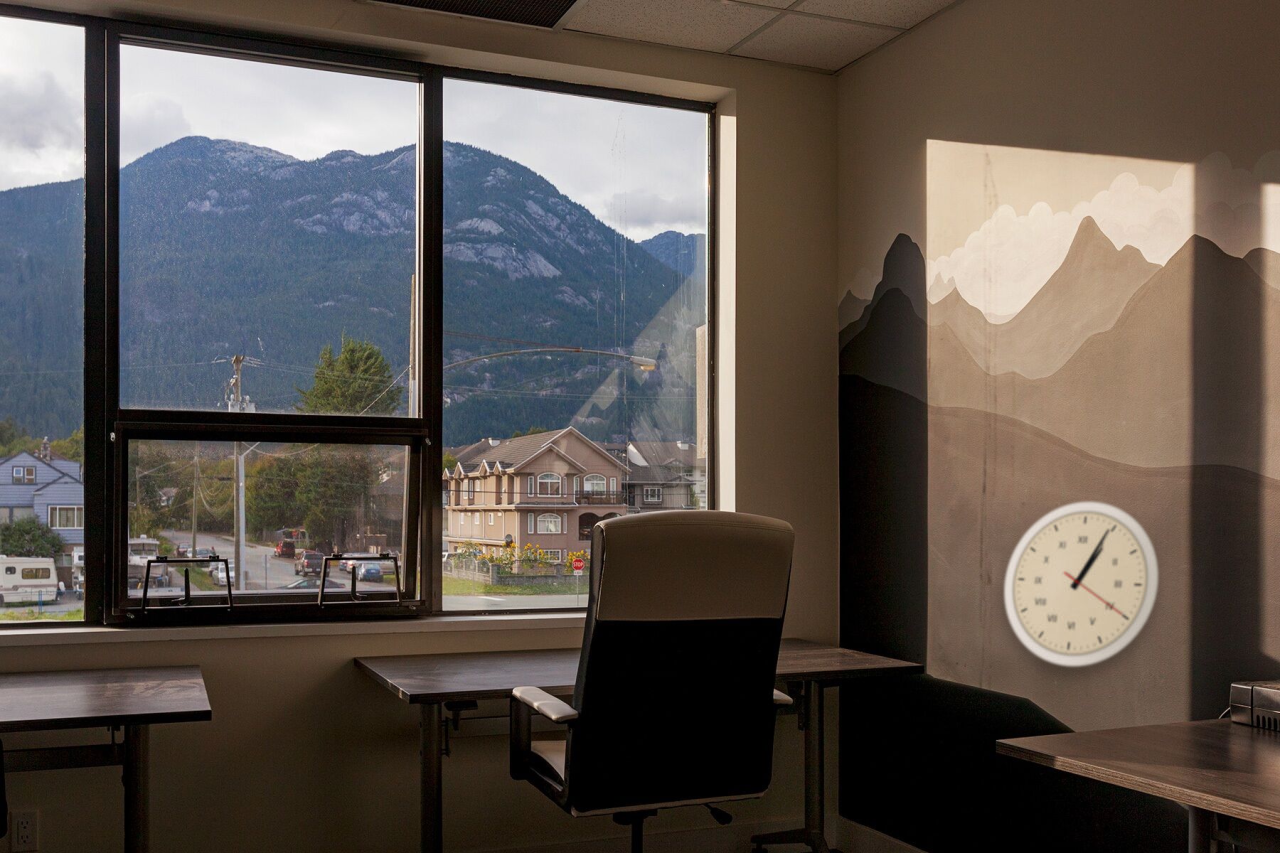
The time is {"hour": 1, "minute": 4, "second": 20}
